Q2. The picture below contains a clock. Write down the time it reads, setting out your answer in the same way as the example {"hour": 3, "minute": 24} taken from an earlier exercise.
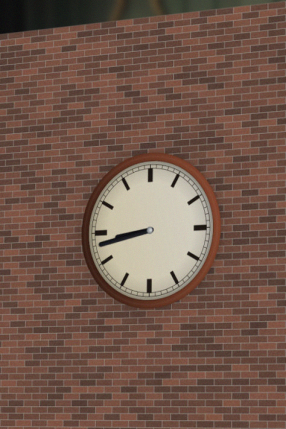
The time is {"hour": 8, "minute": 43}
